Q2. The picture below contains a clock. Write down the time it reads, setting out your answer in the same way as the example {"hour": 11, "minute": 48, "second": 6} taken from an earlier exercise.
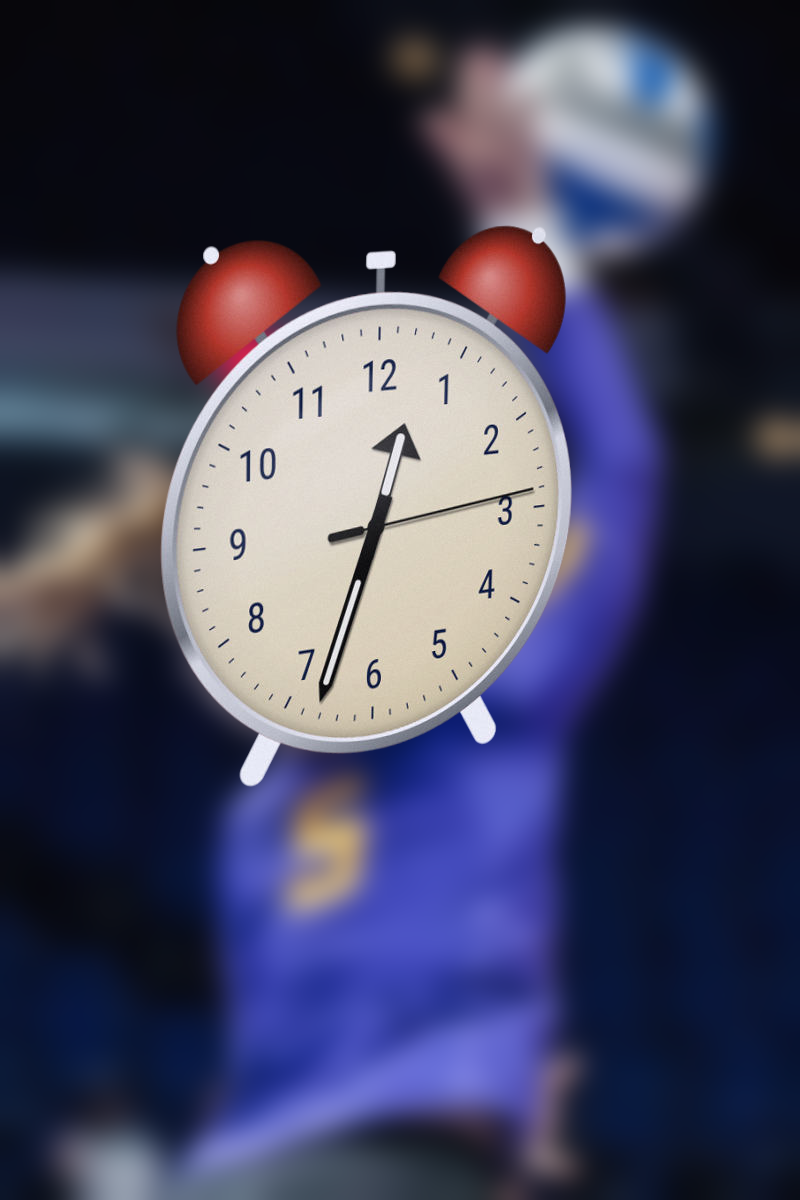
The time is {"hour": 12, "minute": 33, "second": 14}
